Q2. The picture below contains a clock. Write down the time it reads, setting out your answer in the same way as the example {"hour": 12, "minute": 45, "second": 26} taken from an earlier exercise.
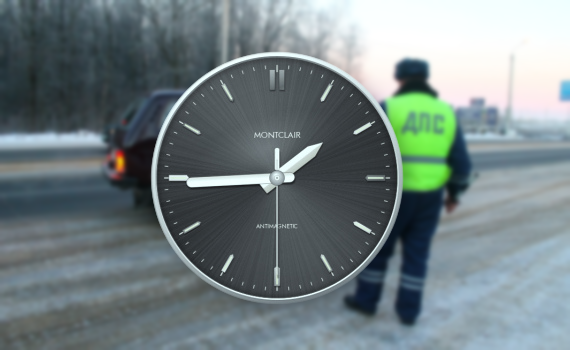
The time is {"hour": 1, "minute": 44, "second": 30}
